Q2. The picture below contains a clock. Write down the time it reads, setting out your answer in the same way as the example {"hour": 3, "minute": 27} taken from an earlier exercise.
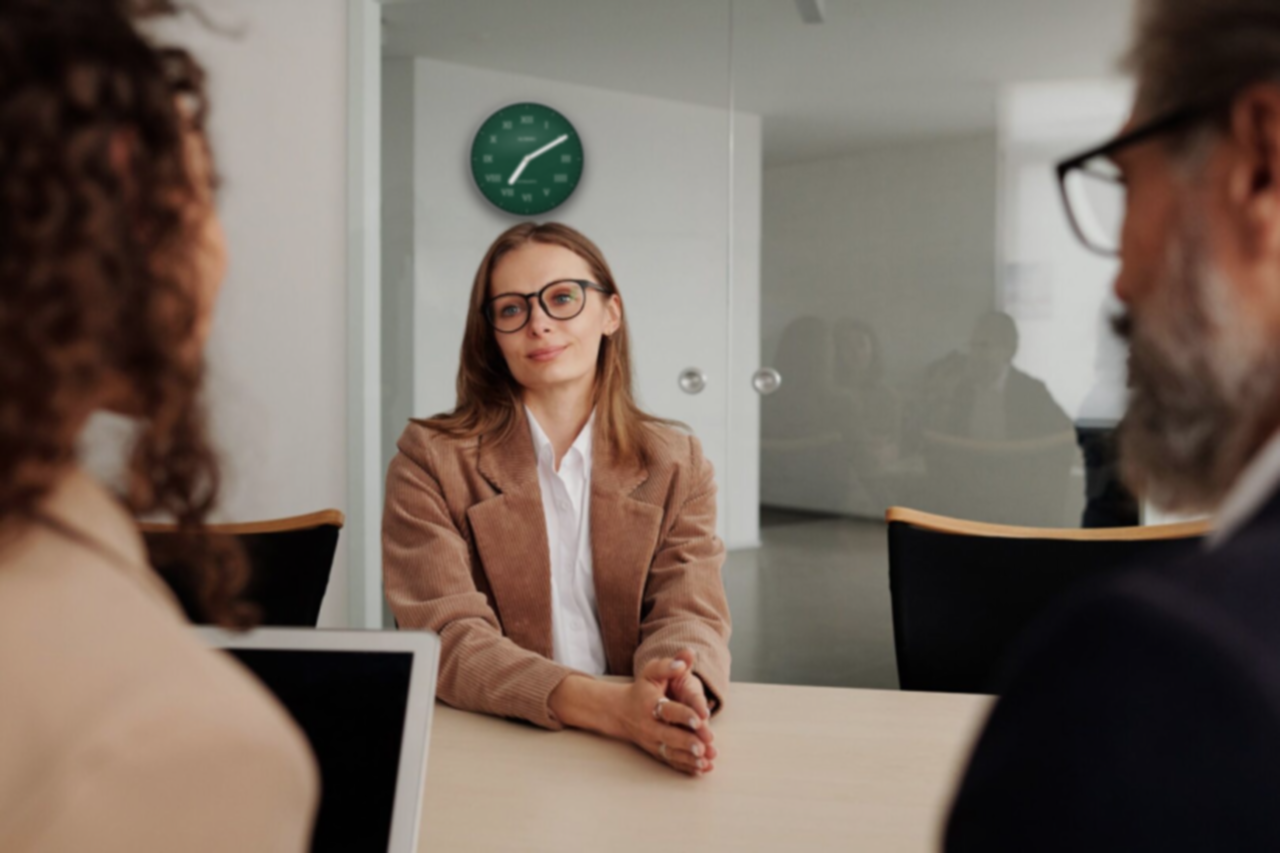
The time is {"hour": 7, "minute": 10}
